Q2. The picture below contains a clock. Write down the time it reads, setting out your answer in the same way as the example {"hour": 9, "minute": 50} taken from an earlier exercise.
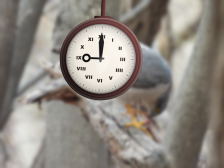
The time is {"hour": 9, "minute": 0}
